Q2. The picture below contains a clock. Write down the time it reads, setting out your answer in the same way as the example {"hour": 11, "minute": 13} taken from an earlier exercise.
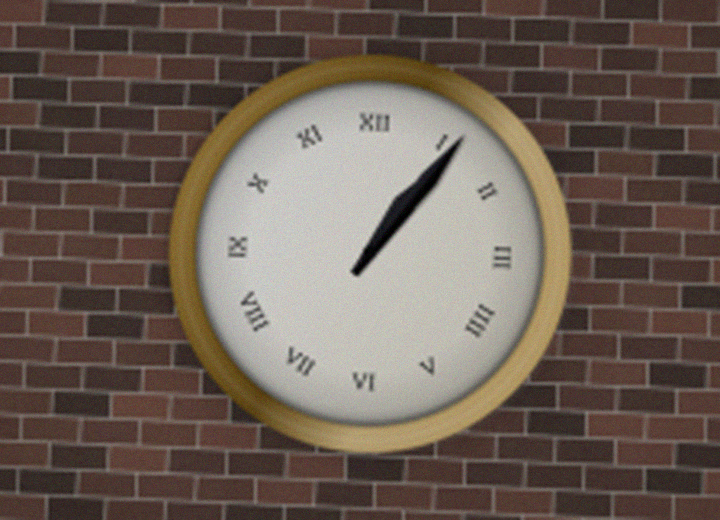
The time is {"hour": 1, "minute": 6}
